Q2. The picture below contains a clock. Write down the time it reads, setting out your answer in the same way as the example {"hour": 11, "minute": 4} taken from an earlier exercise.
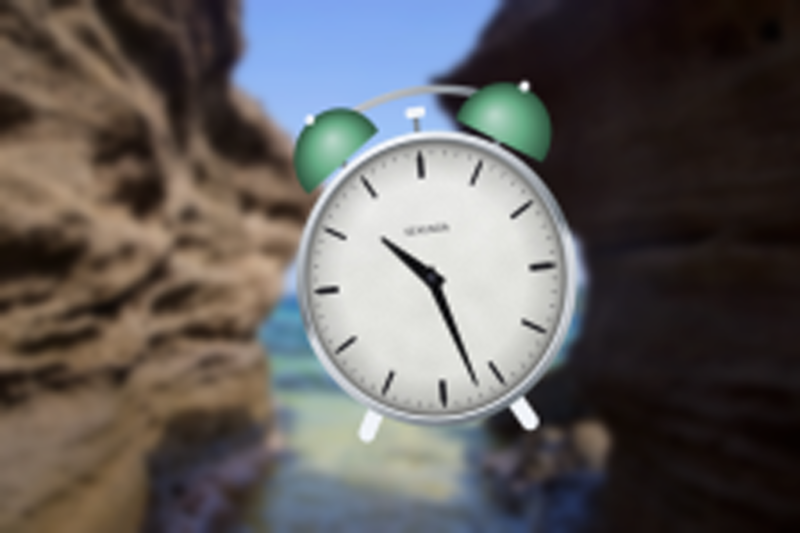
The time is {"hour": 10, "minute": 27}
